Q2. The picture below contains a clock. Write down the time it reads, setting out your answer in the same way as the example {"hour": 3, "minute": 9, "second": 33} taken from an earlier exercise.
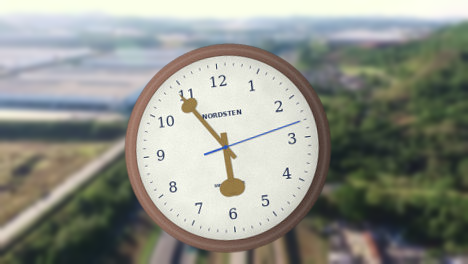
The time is {"hour": 5, "minute": 54, "second": 13}
